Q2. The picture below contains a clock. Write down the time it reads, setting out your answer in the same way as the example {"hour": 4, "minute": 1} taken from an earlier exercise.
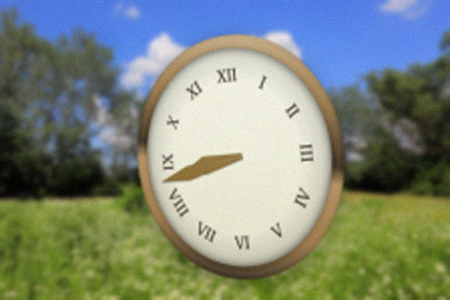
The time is {"hour": 8, "minute": 43}
